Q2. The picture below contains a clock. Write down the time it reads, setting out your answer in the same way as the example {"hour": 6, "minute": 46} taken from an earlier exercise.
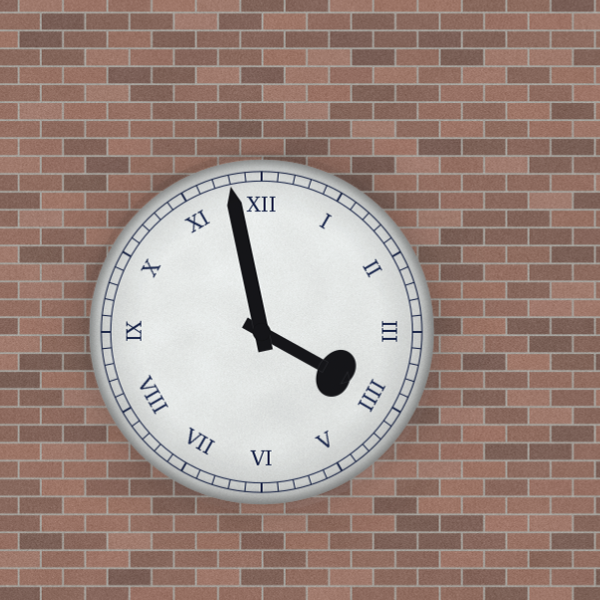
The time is {"hour": 3, "minute": 58}
